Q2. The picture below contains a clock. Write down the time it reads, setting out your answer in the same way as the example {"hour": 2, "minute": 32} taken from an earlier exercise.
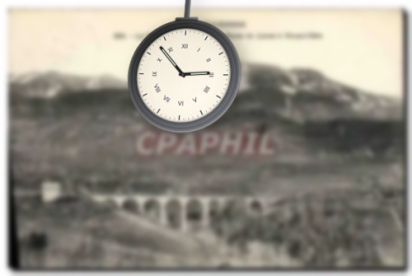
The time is {"hour": 2, "minute": 53}
